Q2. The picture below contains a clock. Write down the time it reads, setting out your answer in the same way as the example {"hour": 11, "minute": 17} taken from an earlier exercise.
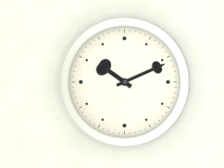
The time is {"hour": 10, "minute": 11}
